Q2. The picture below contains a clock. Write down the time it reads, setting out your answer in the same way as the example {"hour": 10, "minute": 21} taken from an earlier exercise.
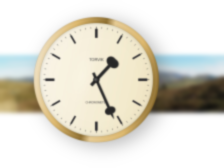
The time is {"hour": 1, "minute": 26}
